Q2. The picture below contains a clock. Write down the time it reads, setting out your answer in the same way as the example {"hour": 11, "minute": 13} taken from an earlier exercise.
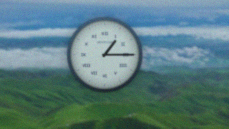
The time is {"hour": 1, "minute": 15}
